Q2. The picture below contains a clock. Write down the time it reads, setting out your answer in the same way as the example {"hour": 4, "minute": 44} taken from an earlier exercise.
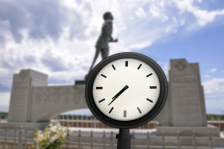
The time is {"hour": 7, "minute": 37}
